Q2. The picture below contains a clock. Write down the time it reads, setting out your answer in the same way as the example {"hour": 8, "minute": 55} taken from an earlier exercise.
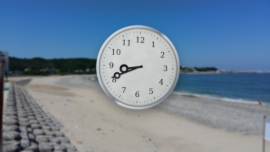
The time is {"hour": 8, "minute": 41}
